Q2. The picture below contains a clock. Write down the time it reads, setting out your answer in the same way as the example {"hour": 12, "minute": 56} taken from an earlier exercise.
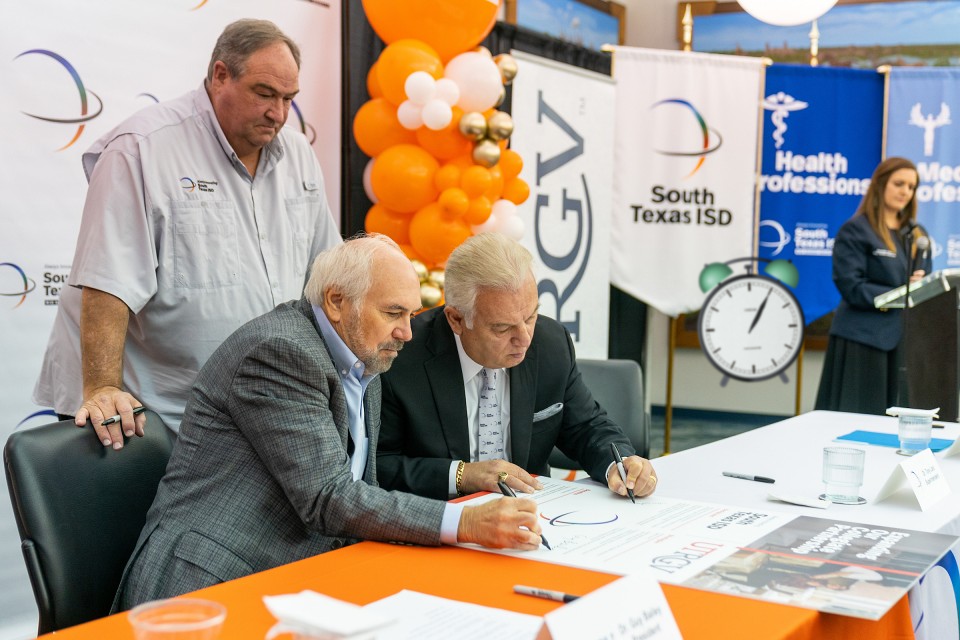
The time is {"hour": 1, "minute": 5}
